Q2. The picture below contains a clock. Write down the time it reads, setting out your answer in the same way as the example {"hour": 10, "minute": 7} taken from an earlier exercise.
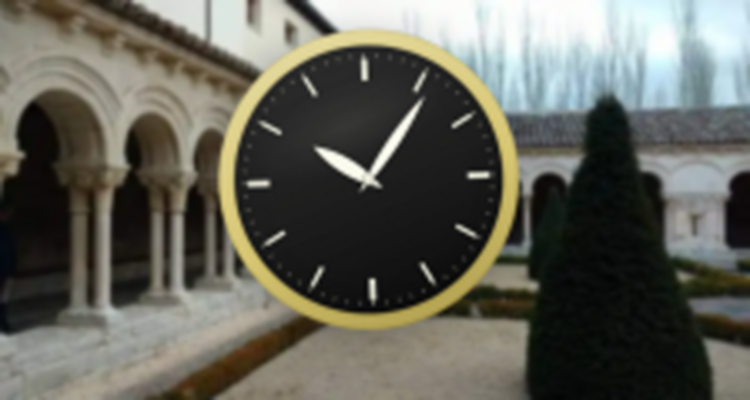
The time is {"hour": 10, "minute": 6}
